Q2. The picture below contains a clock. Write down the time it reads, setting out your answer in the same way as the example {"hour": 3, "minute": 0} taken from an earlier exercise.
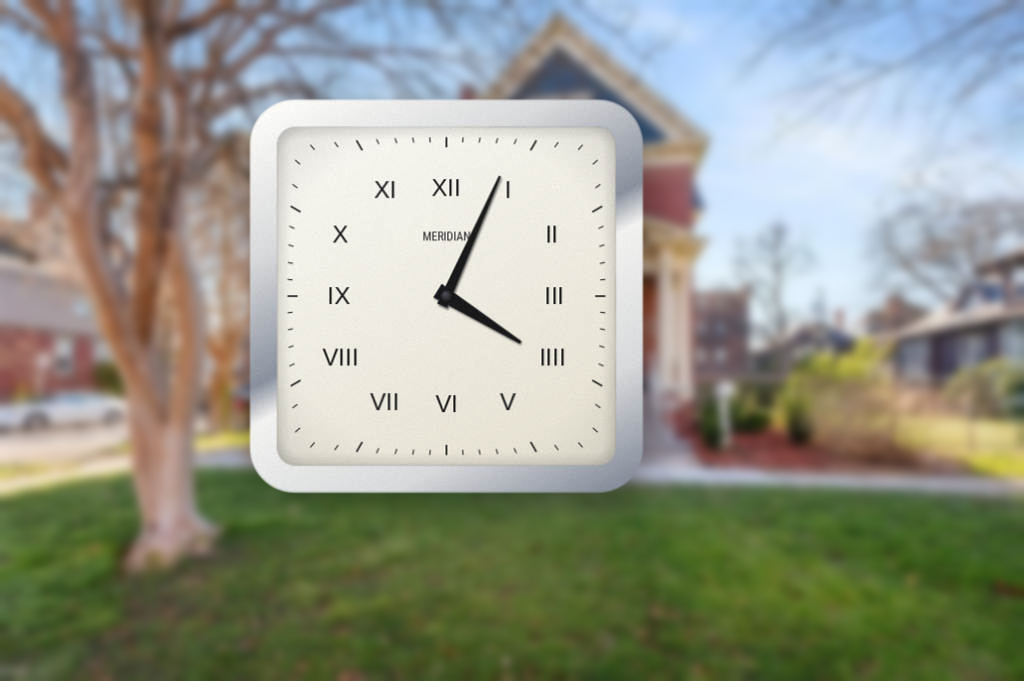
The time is {"hour": 4, "minute": 4}
